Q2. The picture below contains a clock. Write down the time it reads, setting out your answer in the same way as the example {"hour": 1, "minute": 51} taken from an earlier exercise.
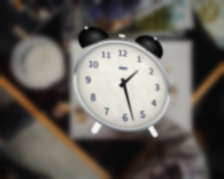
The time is {"hour": 1, "minute": 28}
